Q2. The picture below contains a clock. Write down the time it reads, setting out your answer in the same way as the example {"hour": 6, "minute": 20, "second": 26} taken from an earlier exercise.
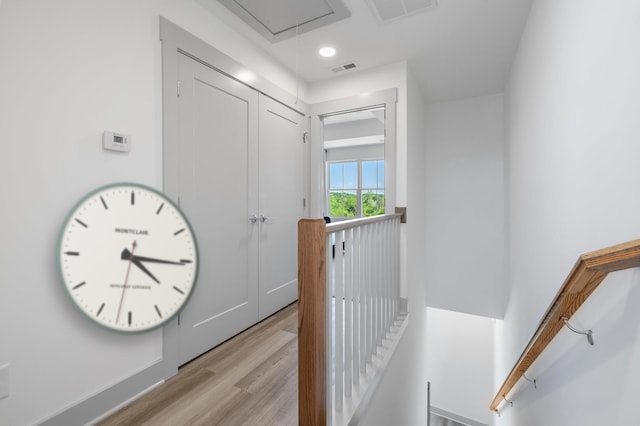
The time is {"hour": 4, "minute": 15, "second": 32}
